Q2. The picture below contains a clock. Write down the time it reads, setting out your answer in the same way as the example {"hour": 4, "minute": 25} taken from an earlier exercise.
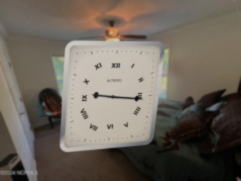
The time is {"hour": 9, "minute": 16}
